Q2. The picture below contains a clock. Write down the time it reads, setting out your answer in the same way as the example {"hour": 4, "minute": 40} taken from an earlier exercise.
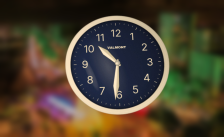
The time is {"hour": 10, "minute": 31}
